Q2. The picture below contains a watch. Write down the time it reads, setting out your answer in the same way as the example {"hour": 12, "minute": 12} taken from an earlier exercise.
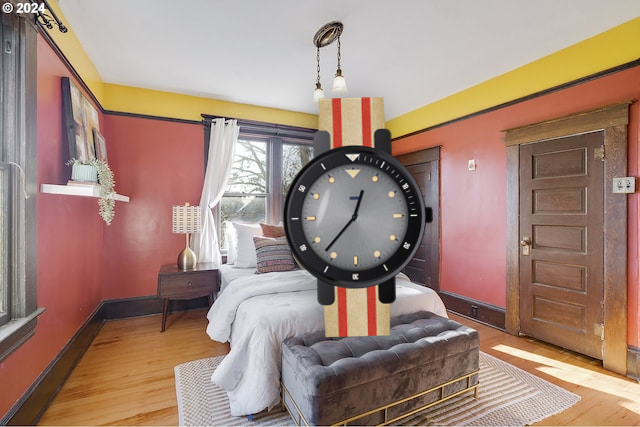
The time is {"hour": 12, "minute": 37}
